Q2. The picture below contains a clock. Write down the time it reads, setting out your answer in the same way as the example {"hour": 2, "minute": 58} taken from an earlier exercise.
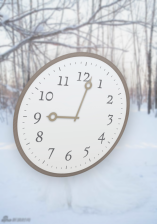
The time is {"hour": 9, "minute": 2}
